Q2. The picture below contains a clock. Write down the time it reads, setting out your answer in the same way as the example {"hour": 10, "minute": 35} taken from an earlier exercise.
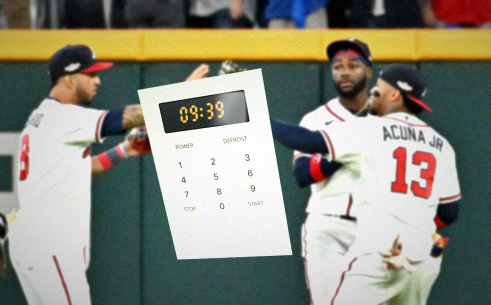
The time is {"hour": 9, "minute": 39}
